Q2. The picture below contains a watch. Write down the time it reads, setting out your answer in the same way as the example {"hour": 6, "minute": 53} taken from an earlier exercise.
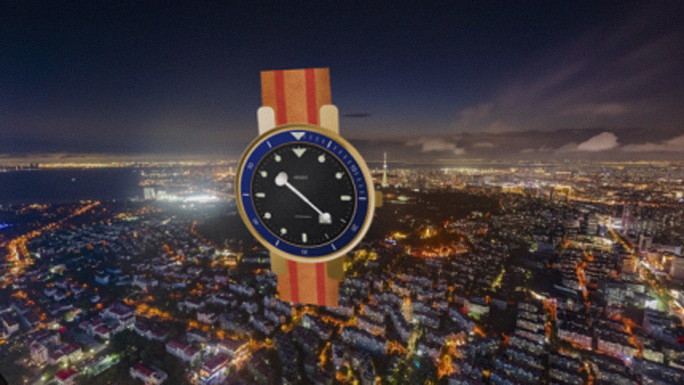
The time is {"hour": 10, "minute": 22}
